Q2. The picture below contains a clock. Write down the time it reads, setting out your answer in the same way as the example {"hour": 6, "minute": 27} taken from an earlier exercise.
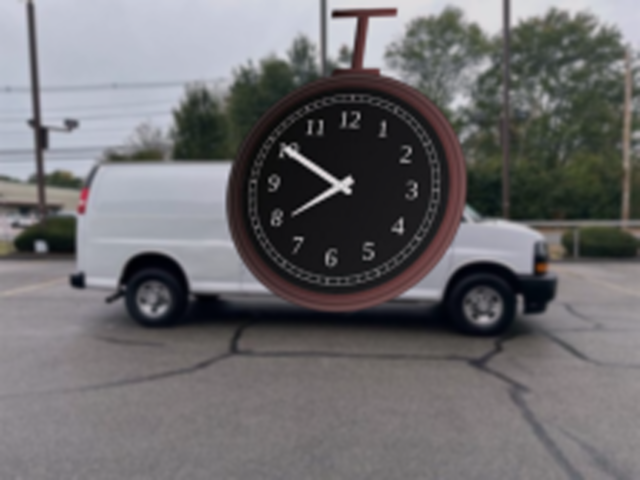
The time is {"hour": 7, "minute": 50}
